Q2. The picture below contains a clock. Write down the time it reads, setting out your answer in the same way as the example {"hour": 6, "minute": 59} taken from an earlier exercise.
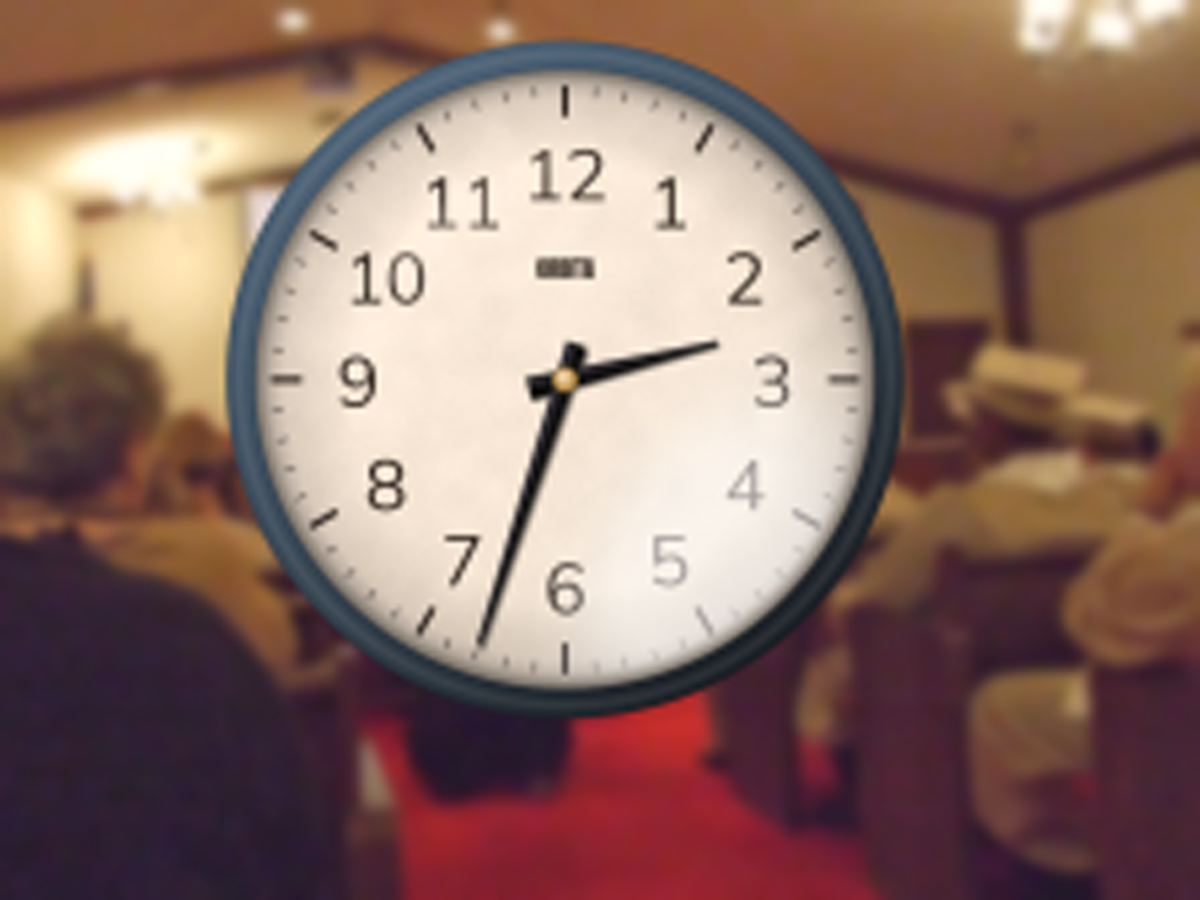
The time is {"hour": 2, "minute": 33}
